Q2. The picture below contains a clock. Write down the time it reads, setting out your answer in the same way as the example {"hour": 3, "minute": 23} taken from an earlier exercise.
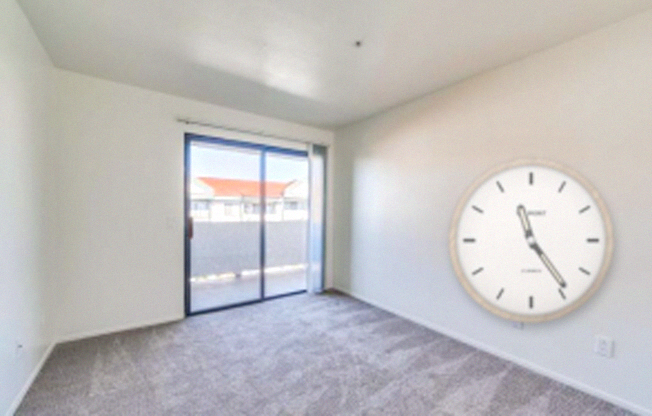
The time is {"hour": 11, "minute": 24}
